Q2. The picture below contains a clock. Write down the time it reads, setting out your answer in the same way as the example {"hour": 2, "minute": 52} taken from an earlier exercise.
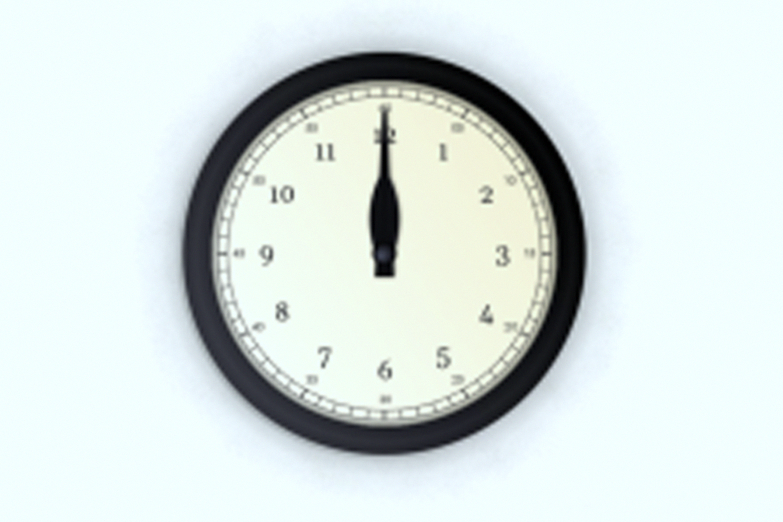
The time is {"hour": 12, "minute": 0}
